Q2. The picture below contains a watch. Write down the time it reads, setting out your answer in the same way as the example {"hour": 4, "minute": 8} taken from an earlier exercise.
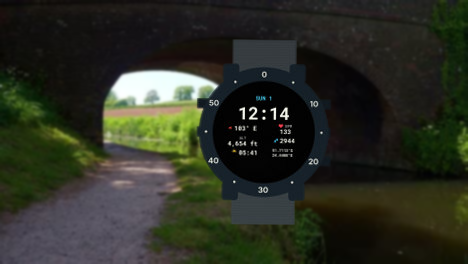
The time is {"hour": 12, "minute": 14}
